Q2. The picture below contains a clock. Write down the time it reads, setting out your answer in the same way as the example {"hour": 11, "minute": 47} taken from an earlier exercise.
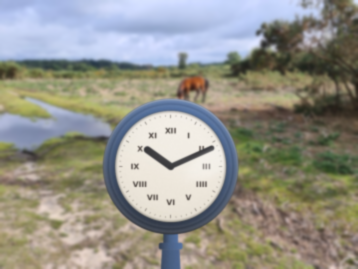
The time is {"hour": 10, "minute": 11}
